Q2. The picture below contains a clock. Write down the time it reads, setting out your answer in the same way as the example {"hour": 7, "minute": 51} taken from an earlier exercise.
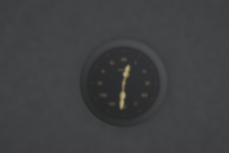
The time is {"hour": 12, "minute": 31}
